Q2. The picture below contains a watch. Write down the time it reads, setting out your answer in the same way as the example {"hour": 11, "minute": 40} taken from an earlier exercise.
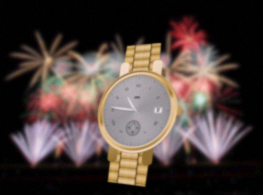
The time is {"hour": 10, "minute": 46}
